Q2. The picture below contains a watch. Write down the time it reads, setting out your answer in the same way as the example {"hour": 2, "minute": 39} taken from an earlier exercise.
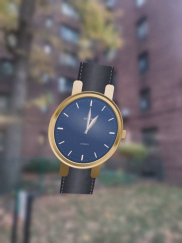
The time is {"hour": 1, "minute": 0}
